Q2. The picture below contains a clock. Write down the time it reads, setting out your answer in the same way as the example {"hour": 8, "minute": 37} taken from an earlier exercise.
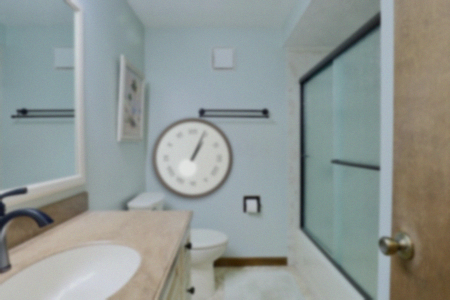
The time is {"hour": 1, "minute": 4}
